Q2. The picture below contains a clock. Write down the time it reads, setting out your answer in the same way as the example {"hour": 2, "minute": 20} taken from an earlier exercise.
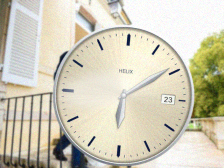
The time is {"hour": 6, "minute": 9}
